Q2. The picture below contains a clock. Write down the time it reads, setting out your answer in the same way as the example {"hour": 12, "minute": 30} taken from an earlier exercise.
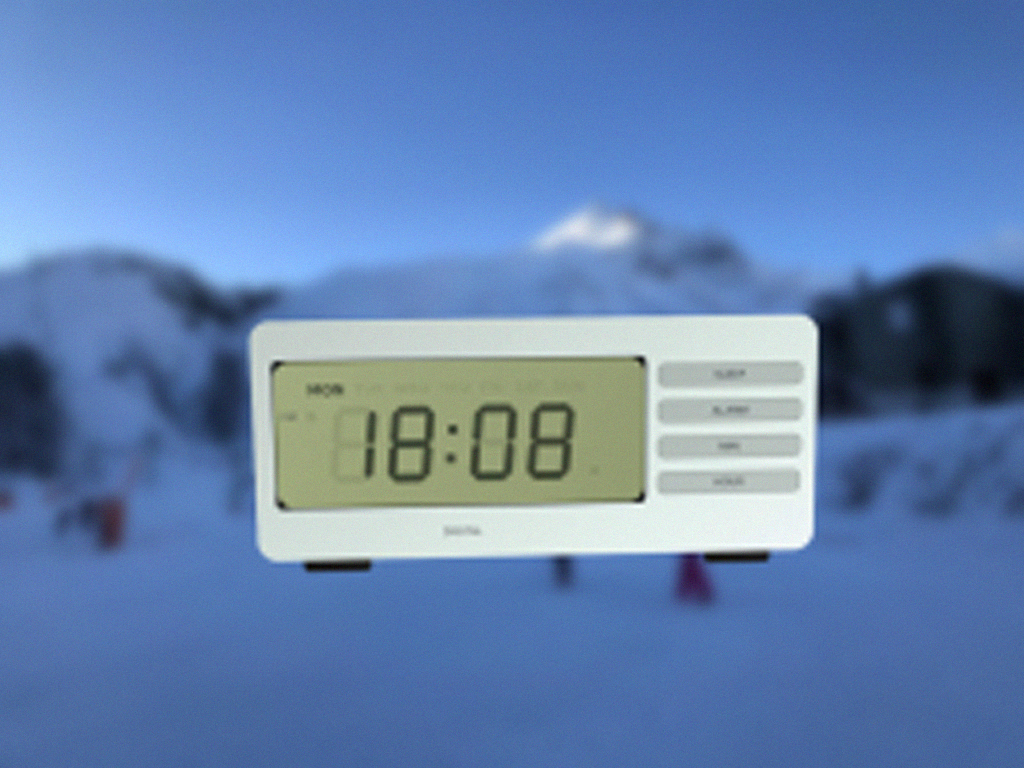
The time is {"hour": 18, "minute": 8}
